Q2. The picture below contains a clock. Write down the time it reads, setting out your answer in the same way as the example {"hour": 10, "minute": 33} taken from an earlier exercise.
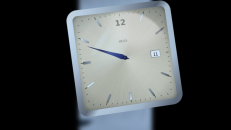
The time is {"hour": 9, "minute": 49}
